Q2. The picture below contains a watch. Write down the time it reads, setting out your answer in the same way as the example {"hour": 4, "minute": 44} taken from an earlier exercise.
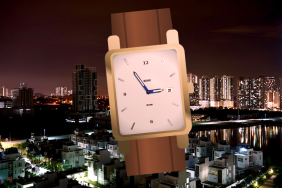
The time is {"hour": 2, "minute": 55}
